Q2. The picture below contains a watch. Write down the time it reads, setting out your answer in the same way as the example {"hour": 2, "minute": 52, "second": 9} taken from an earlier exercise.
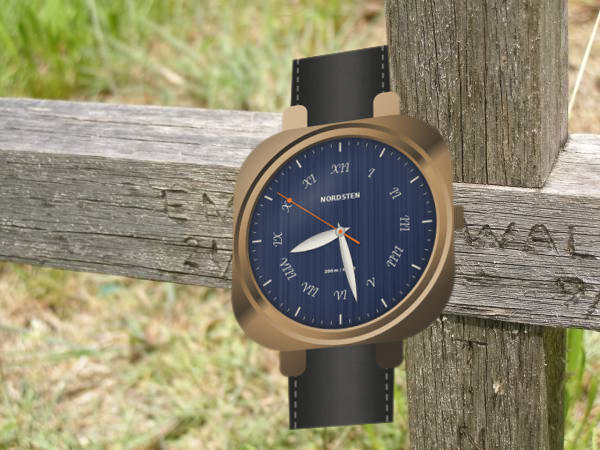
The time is {"hour": 8, "minute": 27, "second": 51}
